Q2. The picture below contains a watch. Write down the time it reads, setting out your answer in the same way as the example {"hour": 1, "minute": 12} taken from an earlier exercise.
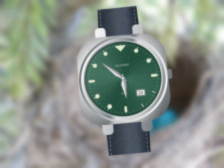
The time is {"hour": 5, "minute": 52}
